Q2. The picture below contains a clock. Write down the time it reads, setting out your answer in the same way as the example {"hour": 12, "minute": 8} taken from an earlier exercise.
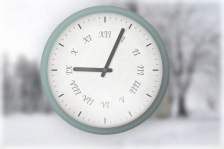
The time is {"hour": 9, "minute": 4}
